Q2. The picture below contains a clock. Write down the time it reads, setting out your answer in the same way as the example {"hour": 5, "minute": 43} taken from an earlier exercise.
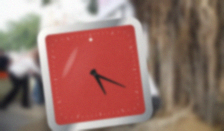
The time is {"hour": 5, "minute": 20}
